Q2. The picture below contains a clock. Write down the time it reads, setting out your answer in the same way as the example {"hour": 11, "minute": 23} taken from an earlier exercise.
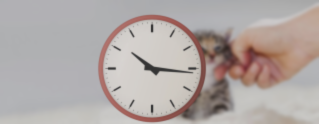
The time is {"hour": 10, "minute": 16}
